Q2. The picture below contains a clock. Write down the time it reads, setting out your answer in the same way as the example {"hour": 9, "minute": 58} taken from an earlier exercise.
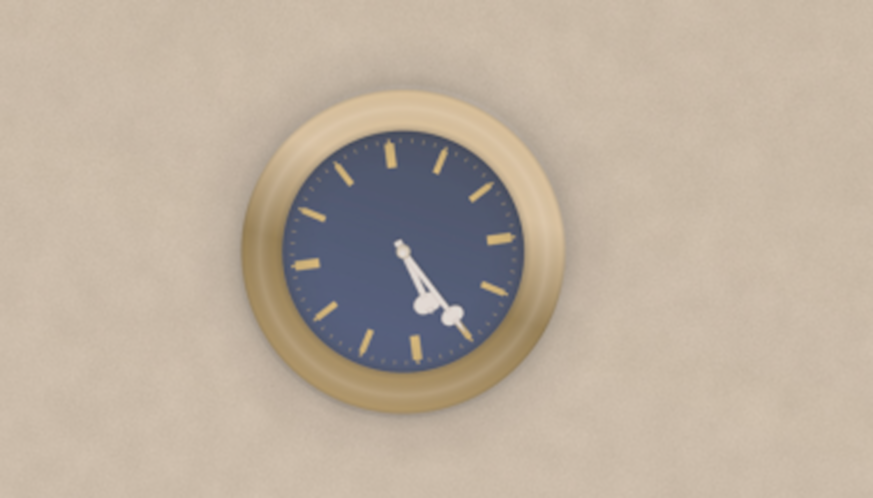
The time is {"hour": 5, "minute": 25}
